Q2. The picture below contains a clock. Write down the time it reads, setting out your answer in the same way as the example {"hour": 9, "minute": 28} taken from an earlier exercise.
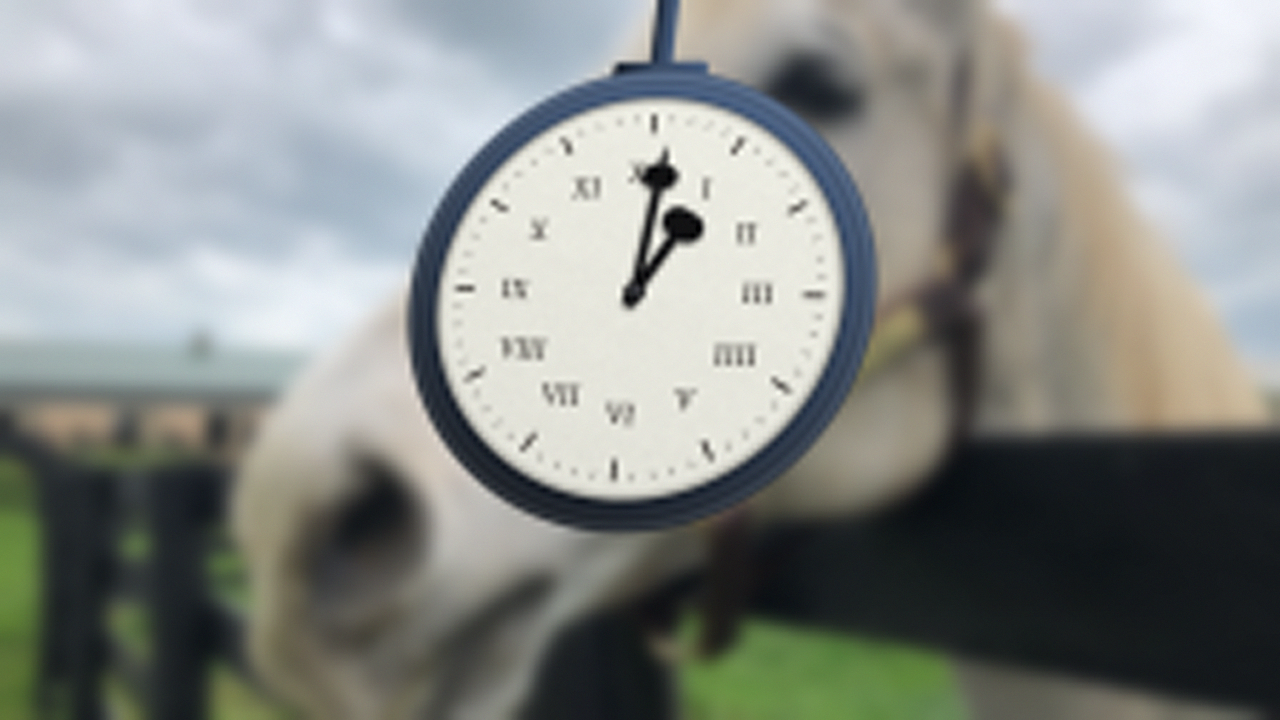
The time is {"hour": 1, "minute": 1}
